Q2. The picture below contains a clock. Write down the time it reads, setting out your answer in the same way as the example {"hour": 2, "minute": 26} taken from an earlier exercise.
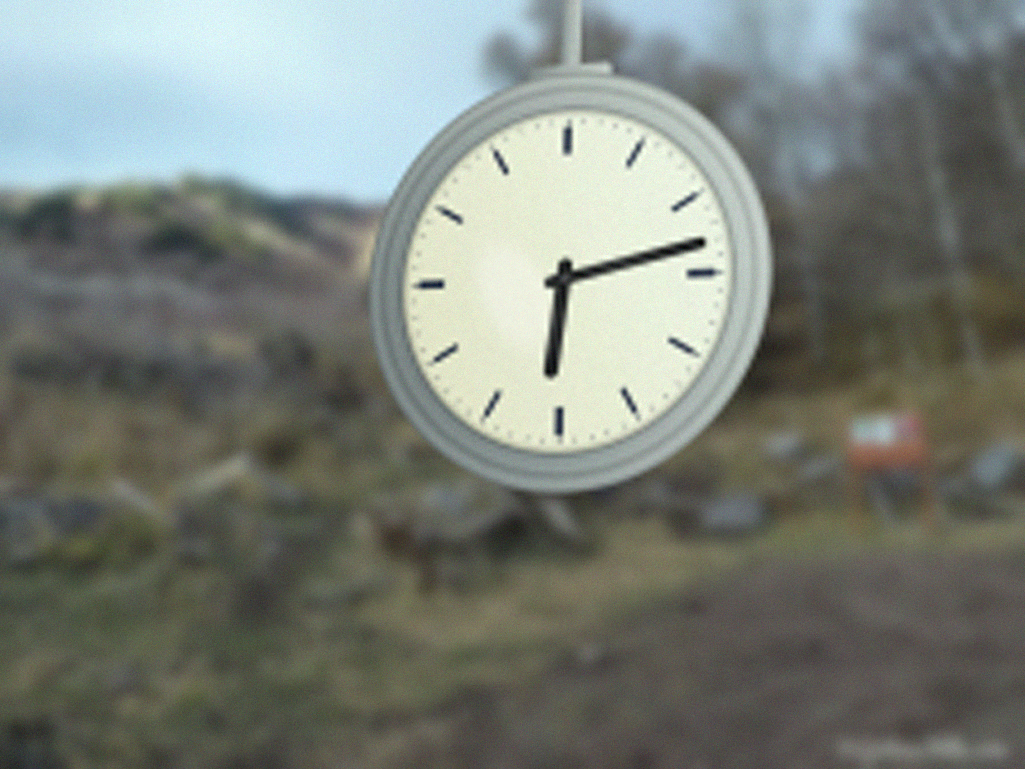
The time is {"hour": 6, "minute": 13}
